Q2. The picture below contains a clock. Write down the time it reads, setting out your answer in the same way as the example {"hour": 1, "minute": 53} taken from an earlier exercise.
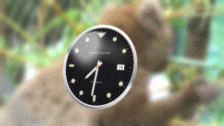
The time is {"hour": 7, "minute": 31}
